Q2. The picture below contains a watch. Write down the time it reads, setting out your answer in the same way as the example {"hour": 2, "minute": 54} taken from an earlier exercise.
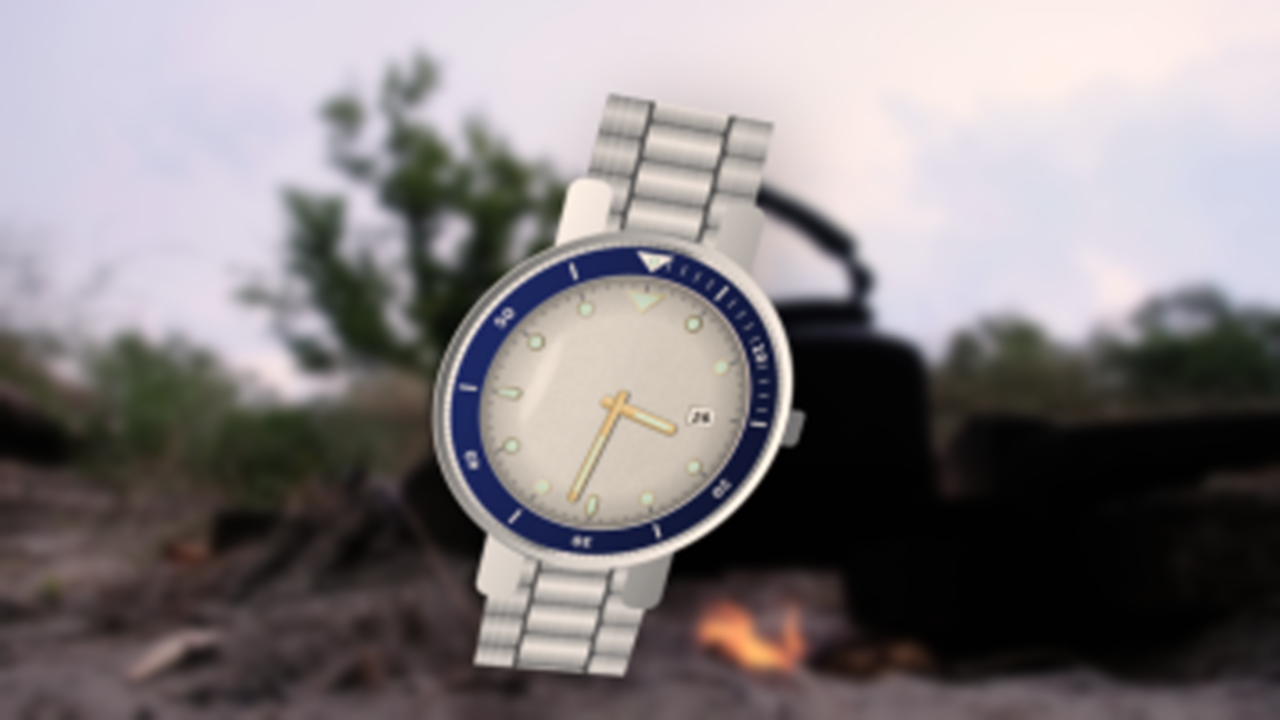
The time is {"hour": 3, "minute": 32}
